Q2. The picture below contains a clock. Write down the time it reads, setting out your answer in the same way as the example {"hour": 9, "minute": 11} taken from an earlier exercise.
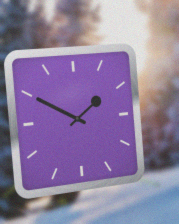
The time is {"hour": 1, "minute": 50}
